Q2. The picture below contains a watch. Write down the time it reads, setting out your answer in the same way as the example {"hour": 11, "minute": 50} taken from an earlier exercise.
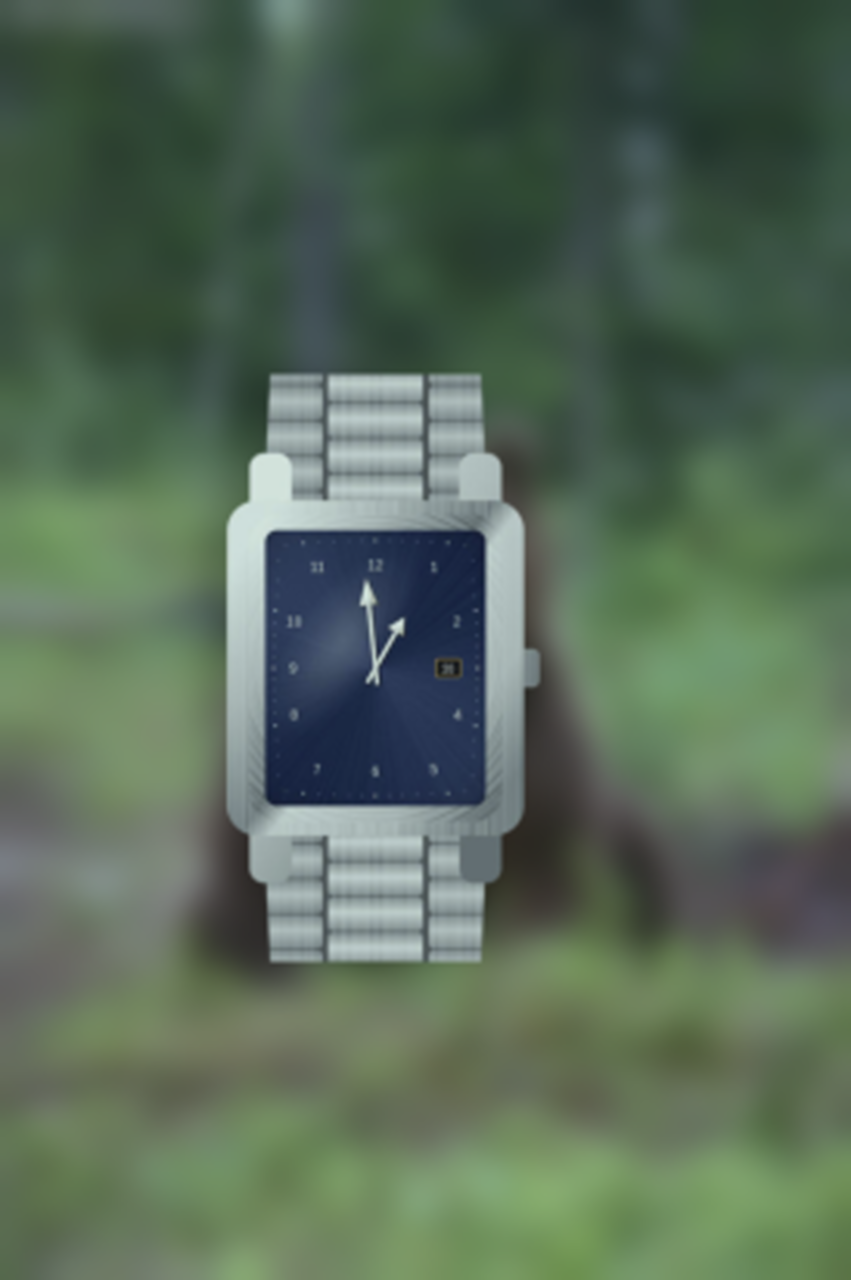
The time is {"hour": 12, "minute": 59}
